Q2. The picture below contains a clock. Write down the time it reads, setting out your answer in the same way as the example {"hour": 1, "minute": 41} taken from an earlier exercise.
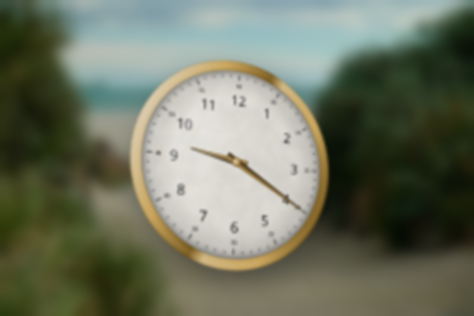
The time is {"hour": 9, "minute": 20}
